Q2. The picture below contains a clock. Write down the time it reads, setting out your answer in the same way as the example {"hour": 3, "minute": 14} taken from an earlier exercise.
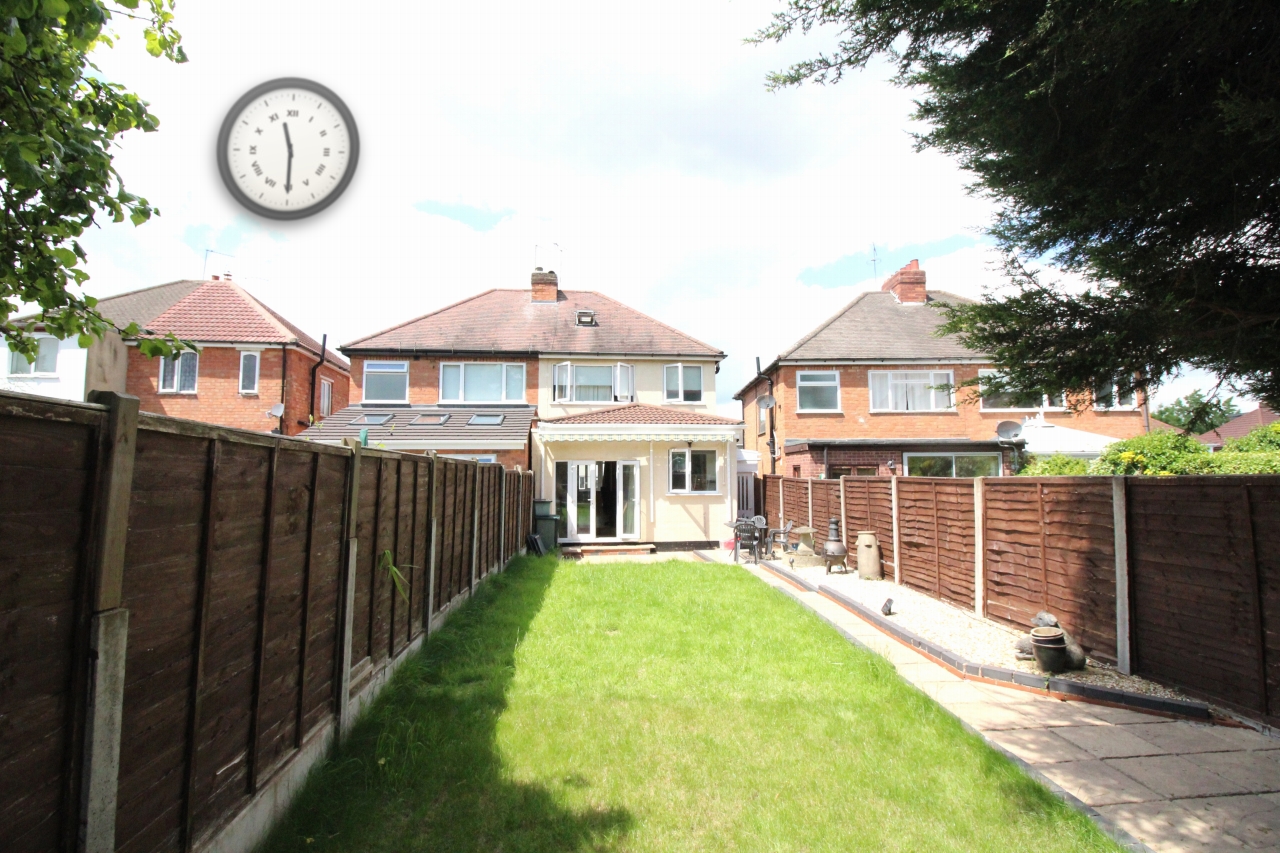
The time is {"hour": 11, "minute": 30}
